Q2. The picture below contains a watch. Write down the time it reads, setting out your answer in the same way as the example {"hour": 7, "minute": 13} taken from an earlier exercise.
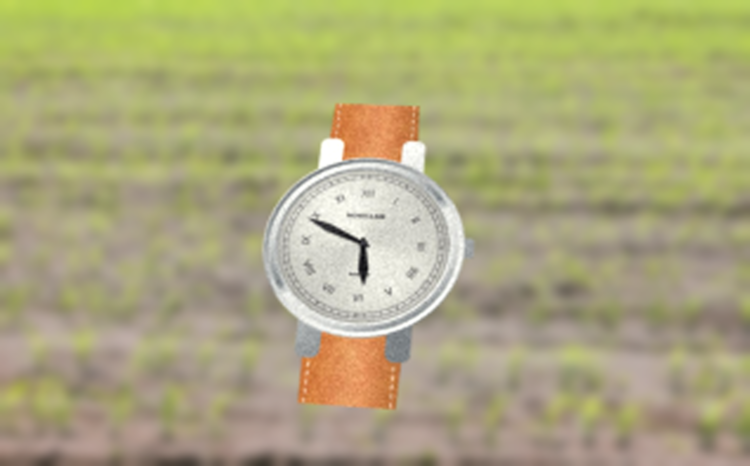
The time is {"hour": 5, "minute": 49}
